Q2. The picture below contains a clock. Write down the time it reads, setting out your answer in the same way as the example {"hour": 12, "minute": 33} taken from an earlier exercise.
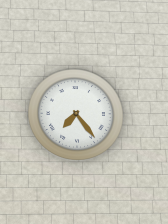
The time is {"hour": 7, "minute": 24}
